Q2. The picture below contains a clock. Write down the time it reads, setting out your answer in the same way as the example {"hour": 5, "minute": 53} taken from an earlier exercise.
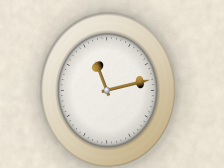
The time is {"hour": 11, "minute": 13}
